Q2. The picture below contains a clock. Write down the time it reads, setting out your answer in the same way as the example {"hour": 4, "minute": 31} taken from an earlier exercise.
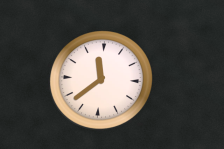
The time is {"hour": 11, "minute": 38}
